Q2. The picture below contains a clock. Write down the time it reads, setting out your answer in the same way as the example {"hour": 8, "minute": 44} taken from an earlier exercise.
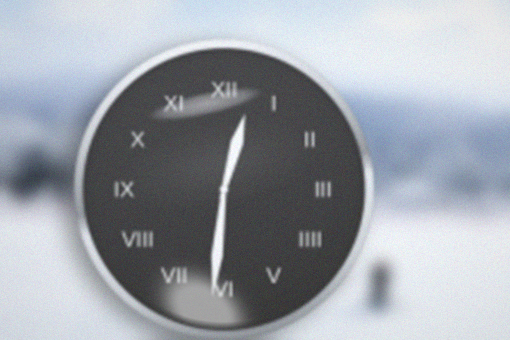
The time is {"hour": 12, "minute": 31}
